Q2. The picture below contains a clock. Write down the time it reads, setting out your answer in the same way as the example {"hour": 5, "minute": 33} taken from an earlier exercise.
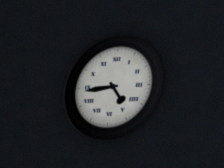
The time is {"hour": 4, "minute": 44}
